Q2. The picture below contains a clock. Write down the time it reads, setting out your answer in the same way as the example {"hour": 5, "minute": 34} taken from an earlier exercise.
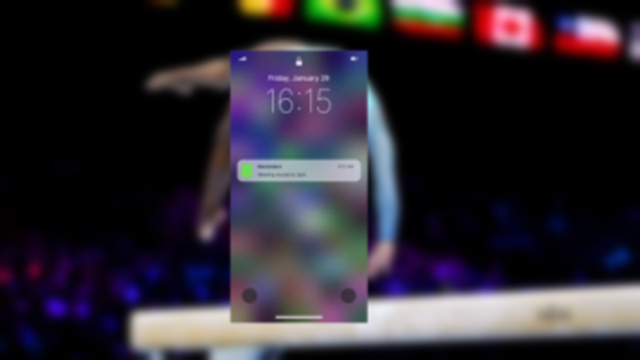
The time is {"hour": 16, "minute": 15}
